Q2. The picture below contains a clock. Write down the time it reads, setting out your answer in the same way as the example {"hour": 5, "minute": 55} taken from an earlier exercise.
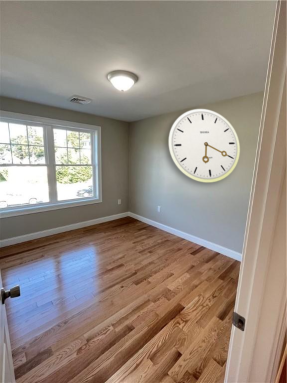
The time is {"hour": 6, "minute": 20}
